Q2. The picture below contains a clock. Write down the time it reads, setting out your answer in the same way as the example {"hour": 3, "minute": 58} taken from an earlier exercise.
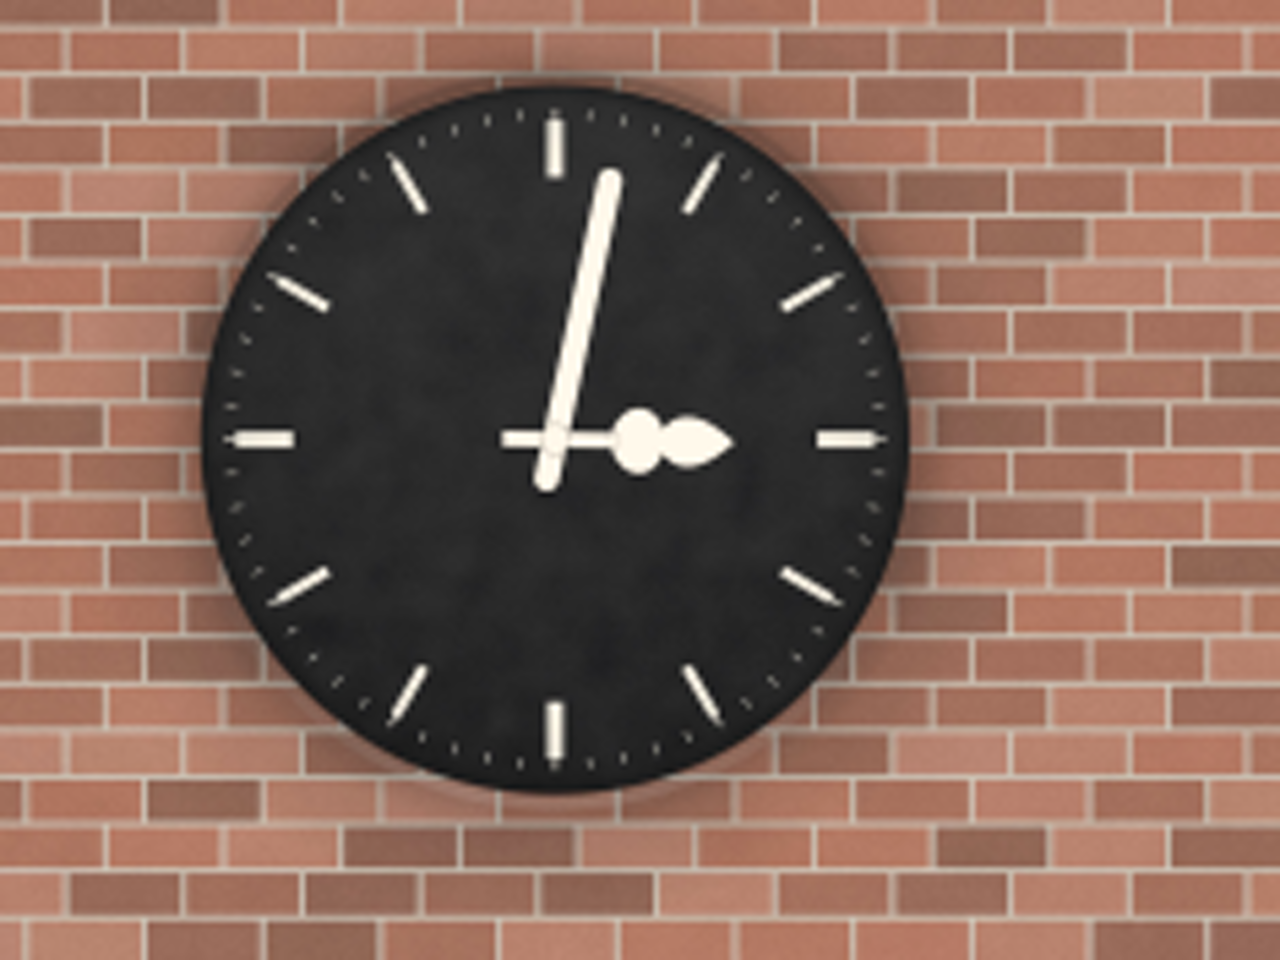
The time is {"hour": 3, "minute": 2}
